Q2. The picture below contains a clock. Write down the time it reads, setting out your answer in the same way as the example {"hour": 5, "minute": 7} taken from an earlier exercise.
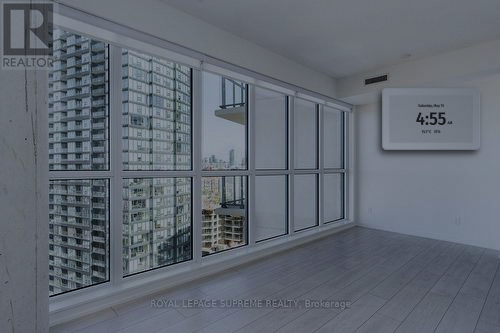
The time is {"hour": 4, "minute": 55}
